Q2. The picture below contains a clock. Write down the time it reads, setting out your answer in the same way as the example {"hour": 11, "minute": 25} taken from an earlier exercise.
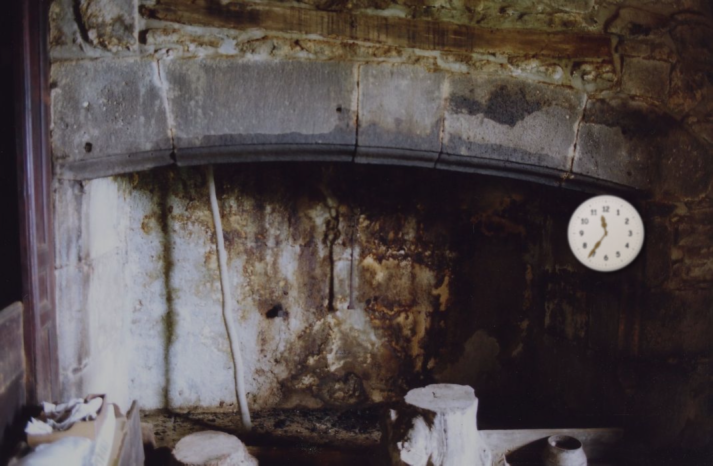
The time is {"hour": 11, "minute": 36}
